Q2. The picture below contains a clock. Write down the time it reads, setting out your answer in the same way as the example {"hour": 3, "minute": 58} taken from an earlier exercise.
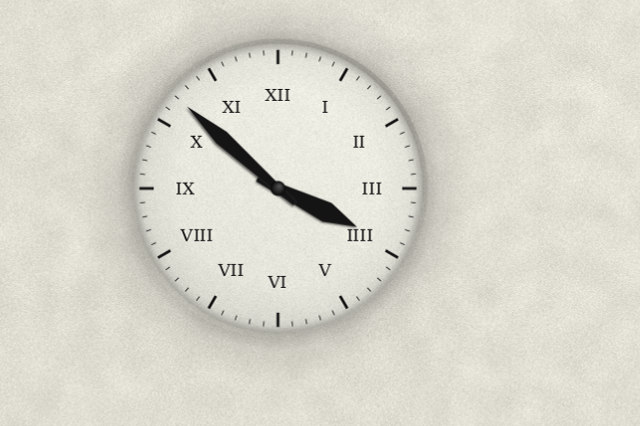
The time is {"hour": 3, "minute": 52}
